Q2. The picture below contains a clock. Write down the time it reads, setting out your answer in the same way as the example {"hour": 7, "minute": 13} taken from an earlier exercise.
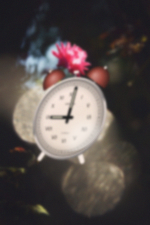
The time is {"hour": 9, "minute": 1}
